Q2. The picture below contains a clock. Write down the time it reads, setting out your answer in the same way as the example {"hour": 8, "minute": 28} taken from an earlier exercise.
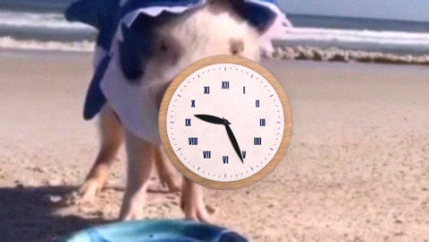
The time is {"hour": 9, "minute": 26}
